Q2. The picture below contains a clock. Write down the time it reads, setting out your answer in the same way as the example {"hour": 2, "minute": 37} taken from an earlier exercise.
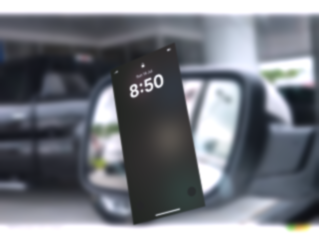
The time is {"hour": 8, "minute": 50}
